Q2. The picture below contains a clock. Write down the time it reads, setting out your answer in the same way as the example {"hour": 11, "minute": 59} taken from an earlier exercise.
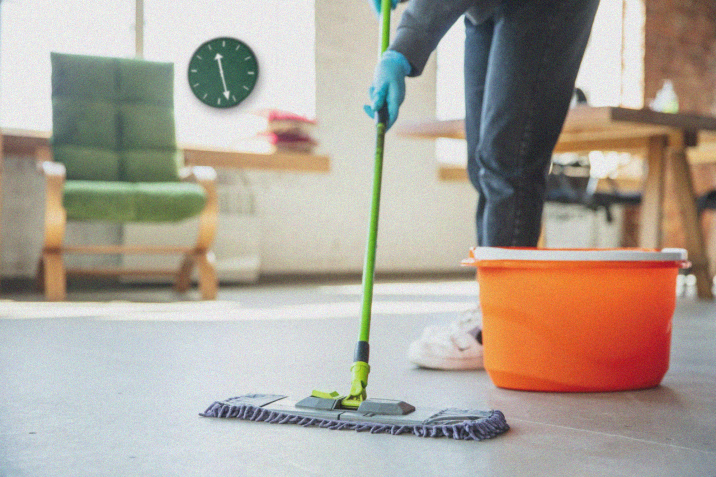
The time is {"hour": 11, "minute": 27}
